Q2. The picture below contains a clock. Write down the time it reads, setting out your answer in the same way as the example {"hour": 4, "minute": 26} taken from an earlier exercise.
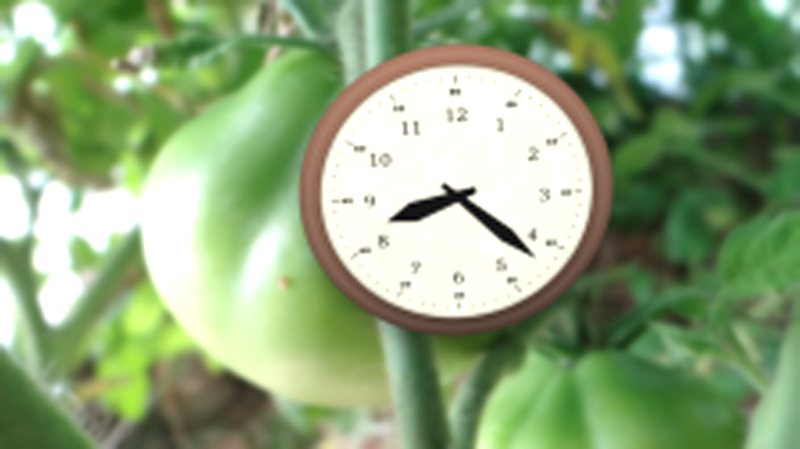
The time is {"hour": 8, "minute": 22}
